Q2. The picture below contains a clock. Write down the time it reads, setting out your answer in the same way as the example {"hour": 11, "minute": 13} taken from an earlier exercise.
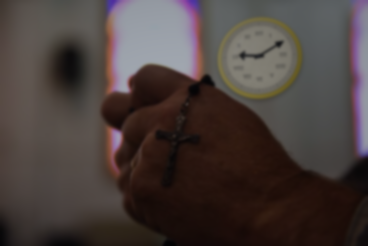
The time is {"hour": 9, "minute": 10}
